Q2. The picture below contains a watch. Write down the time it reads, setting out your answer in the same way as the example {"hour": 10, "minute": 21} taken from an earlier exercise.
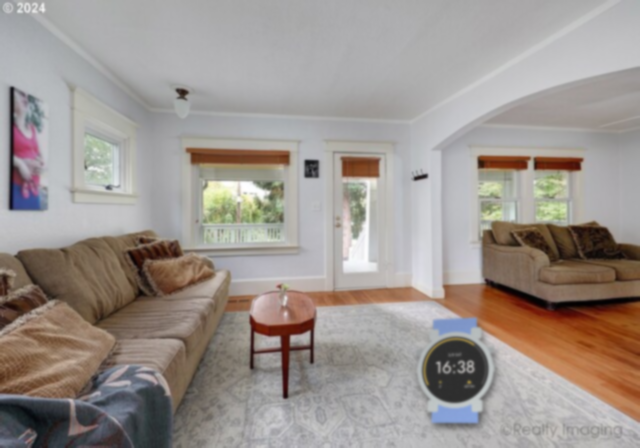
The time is {"hour": 16, "minute": 38}
